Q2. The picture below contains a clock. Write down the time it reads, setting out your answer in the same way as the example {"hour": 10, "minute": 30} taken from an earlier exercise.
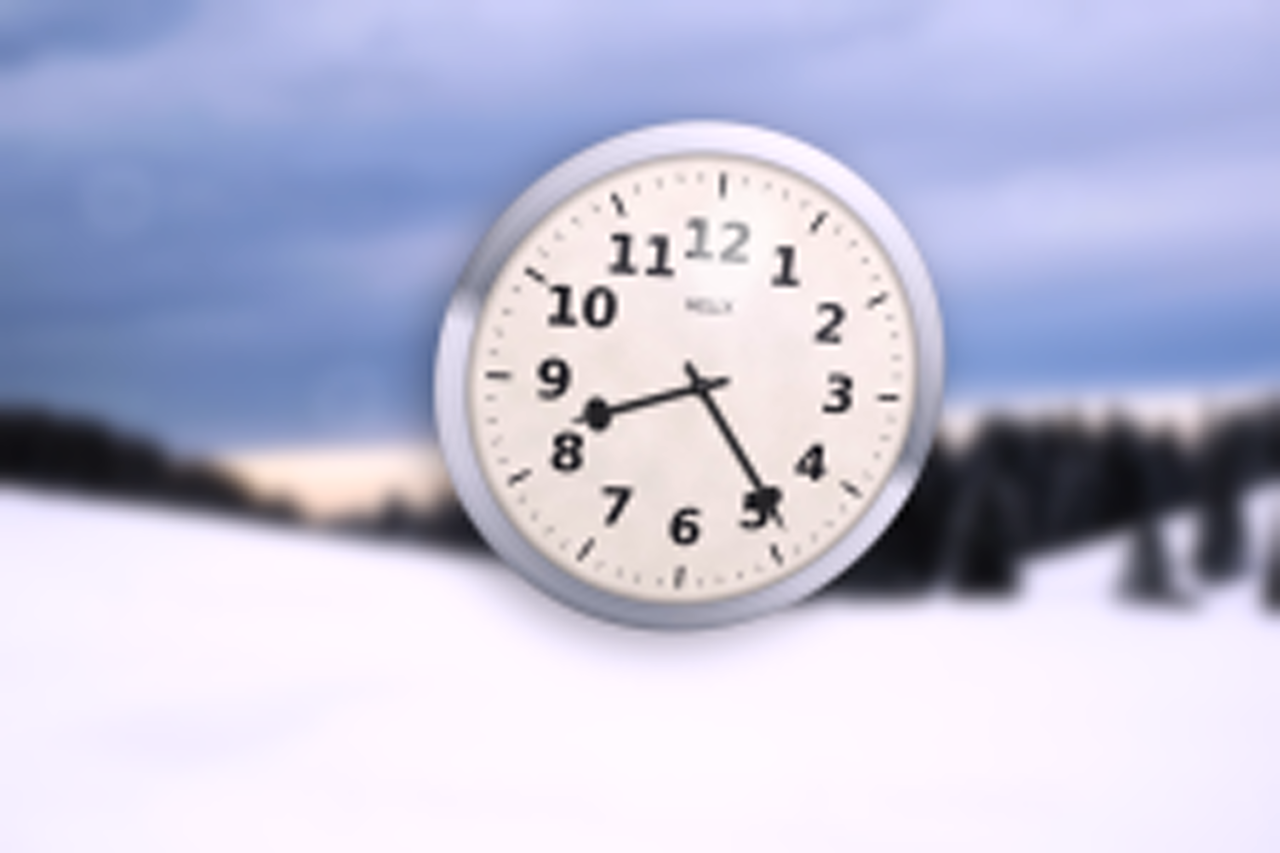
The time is {"hour": 8, "minute": 24}
